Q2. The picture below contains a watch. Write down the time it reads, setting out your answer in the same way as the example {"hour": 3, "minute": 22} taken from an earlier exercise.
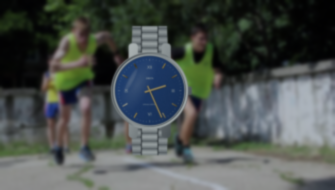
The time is {"hour": 2, "minute": 26}
